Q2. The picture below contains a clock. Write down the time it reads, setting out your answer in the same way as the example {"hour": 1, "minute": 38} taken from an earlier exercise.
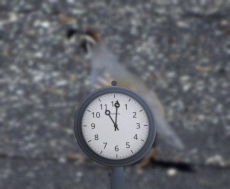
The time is {"hour": 11, "minute": 1}
